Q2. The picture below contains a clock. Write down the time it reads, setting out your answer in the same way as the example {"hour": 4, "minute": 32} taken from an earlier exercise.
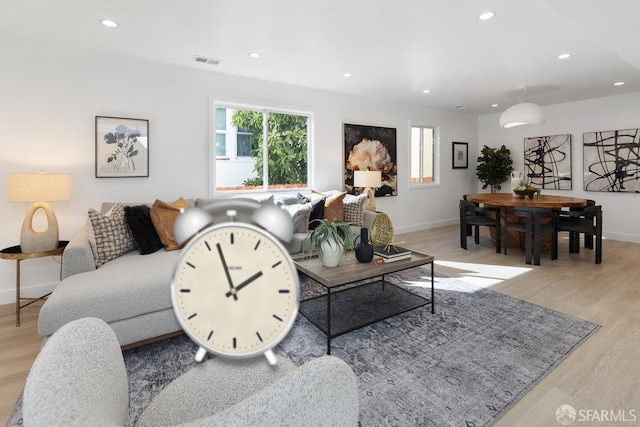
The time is {"hour": 1, "minute": 57}
